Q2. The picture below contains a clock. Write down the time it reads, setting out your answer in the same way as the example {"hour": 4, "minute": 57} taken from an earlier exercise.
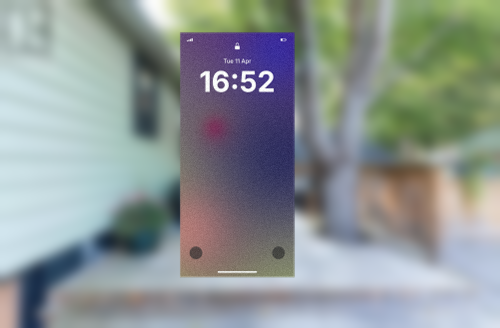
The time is {"hour": 16, "minute": 52}
